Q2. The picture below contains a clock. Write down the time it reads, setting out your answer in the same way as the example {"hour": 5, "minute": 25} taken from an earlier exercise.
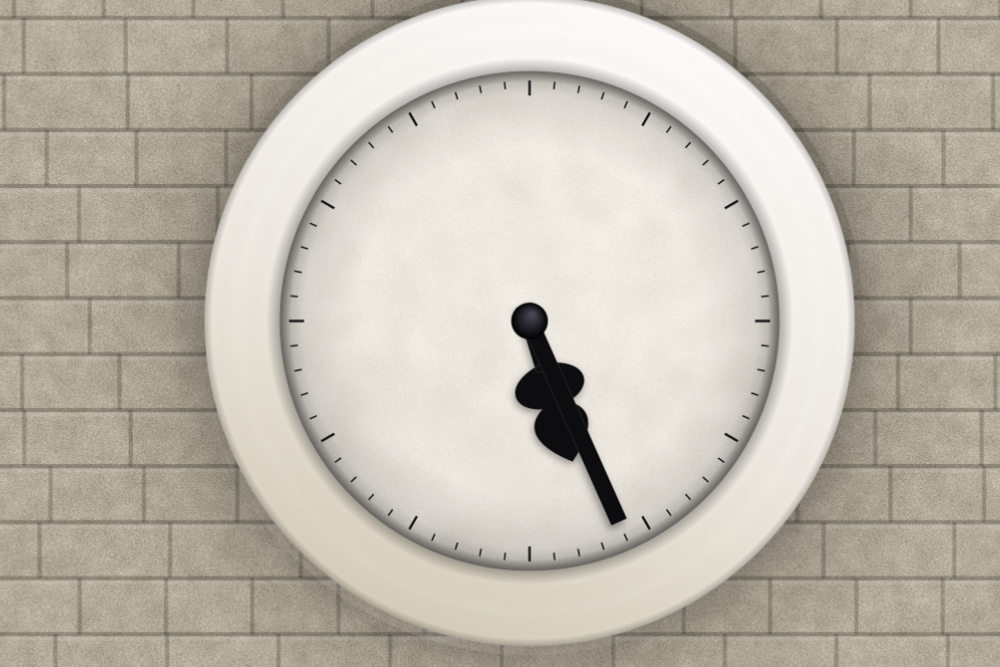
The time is {"hour": 5, "minute": 26}
